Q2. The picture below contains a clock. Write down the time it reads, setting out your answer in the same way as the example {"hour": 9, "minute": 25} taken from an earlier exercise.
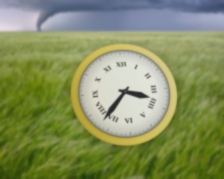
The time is {"hour": 3, "minute": 37}
